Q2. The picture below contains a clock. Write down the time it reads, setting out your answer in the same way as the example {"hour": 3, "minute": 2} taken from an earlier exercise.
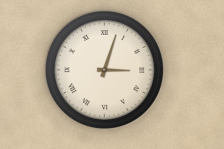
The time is {"hour": 3, "minute": 3}
